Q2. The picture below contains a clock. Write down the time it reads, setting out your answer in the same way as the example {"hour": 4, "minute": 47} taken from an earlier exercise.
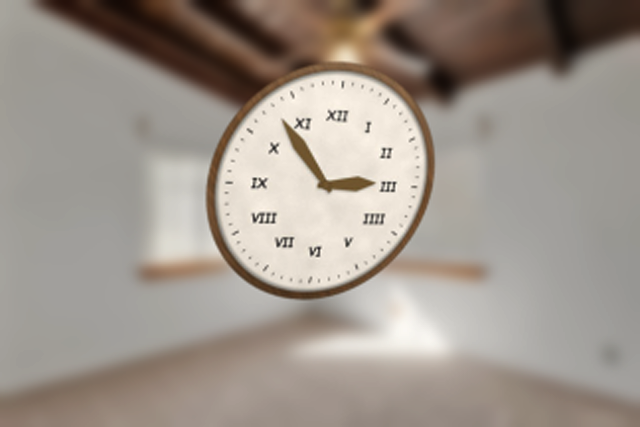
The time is {"hour": 2, "minute": 53}
